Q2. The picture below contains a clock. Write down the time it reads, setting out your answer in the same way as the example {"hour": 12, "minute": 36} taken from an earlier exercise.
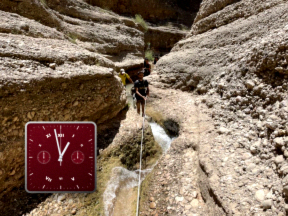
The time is {"hour": 12, "minute": 58}
